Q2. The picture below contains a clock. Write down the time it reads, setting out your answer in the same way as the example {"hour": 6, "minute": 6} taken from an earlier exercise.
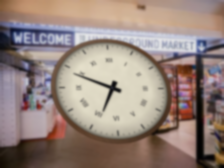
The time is {"hour": 6, "minute": 49}
